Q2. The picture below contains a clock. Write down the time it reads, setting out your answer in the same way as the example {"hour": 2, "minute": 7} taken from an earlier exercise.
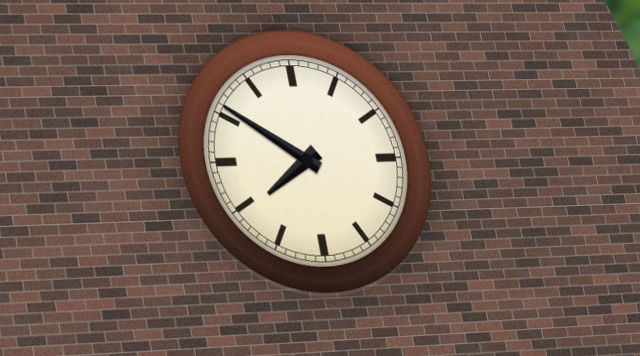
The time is {"hour": 7, "minute": 51}
